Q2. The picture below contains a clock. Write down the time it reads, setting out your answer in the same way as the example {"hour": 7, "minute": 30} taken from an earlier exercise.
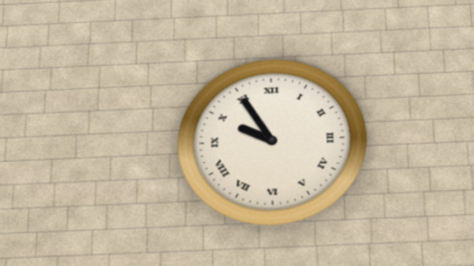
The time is {"hour": 9, "minute": 55}
